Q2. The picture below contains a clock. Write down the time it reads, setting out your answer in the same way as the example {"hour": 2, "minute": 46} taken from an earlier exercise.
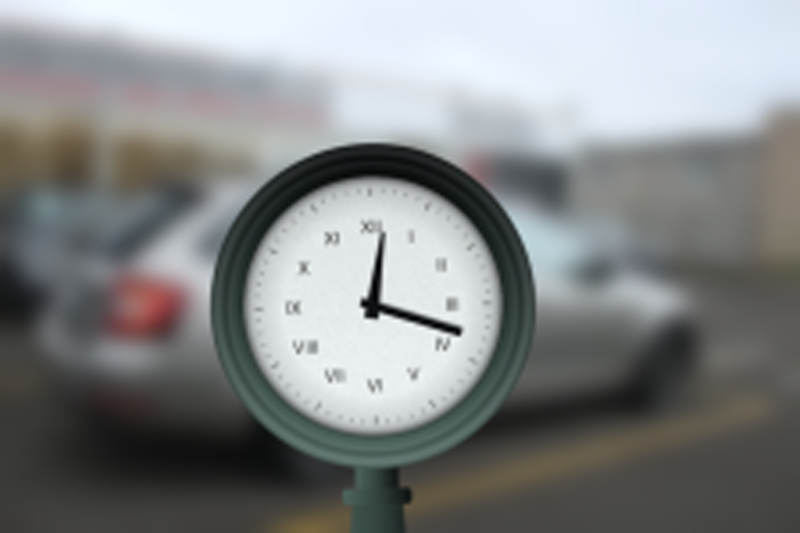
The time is {"hour": 12, "minute": 18}
